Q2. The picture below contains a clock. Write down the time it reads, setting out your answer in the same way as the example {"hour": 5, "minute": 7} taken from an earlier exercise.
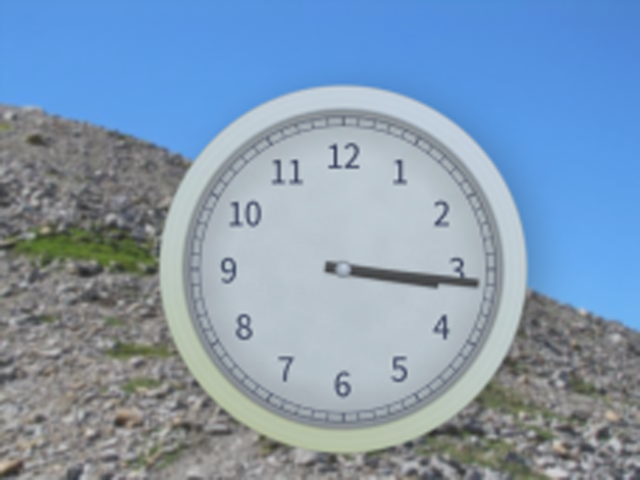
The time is {"hour": 3, "minute": 16}
